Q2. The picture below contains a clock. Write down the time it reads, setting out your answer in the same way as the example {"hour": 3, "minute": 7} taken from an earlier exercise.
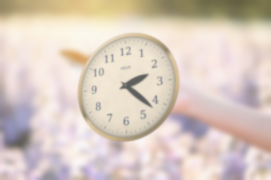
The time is {"hour": 2, "minute": 22}
